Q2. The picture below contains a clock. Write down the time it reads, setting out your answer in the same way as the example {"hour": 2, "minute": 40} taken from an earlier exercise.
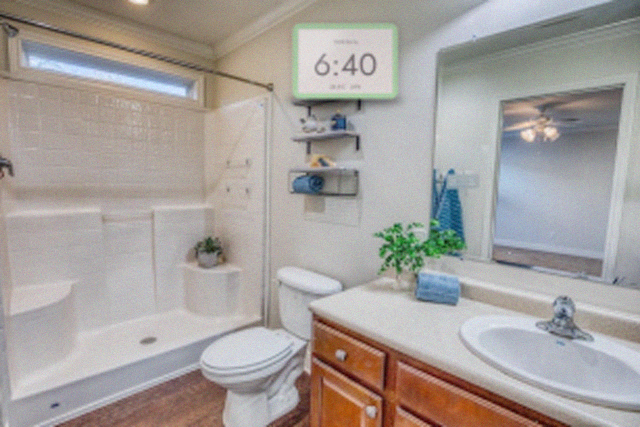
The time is {"hour": 6, "minute": 40}
